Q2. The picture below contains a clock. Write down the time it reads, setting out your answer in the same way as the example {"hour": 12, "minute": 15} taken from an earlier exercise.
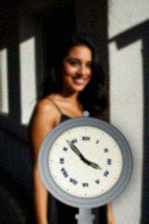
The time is {"hour": 3, "minute": 53}
